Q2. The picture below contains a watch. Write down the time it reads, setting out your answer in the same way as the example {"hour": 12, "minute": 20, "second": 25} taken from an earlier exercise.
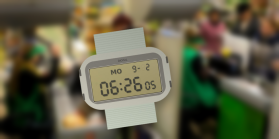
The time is {"hour": 6, "minute": 26, "second": 5}
